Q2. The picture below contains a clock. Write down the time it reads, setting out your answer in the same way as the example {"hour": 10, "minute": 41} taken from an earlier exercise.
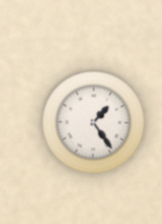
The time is {"hour": 1, "minute": 24}
